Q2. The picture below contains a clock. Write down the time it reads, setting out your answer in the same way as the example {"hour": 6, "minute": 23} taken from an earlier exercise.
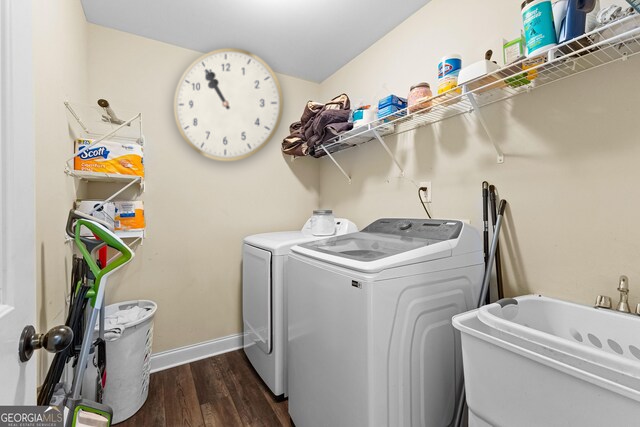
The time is {"hour": 10, "minute": 55}
